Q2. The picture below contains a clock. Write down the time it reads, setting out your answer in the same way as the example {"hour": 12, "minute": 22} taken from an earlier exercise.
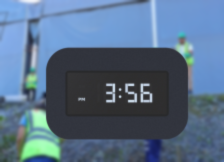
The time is {"hour": 3, "minute": 56}
